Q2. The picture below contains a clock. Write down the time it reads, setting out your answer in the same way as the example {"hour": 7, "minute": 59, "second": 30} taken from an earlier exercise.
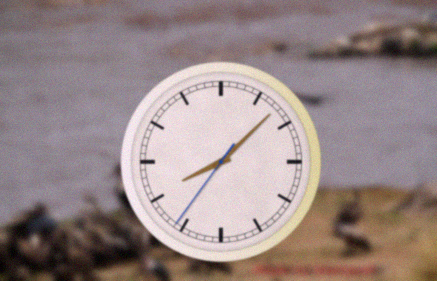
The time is {"hour": 8, "minute": 7, "second": 36}
